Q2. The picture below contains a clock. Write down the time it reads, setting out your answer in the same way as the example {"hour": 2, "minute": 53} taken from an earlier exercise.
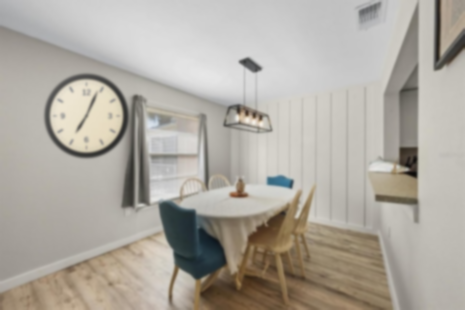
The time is {"hour": 7, "minute": 4}
